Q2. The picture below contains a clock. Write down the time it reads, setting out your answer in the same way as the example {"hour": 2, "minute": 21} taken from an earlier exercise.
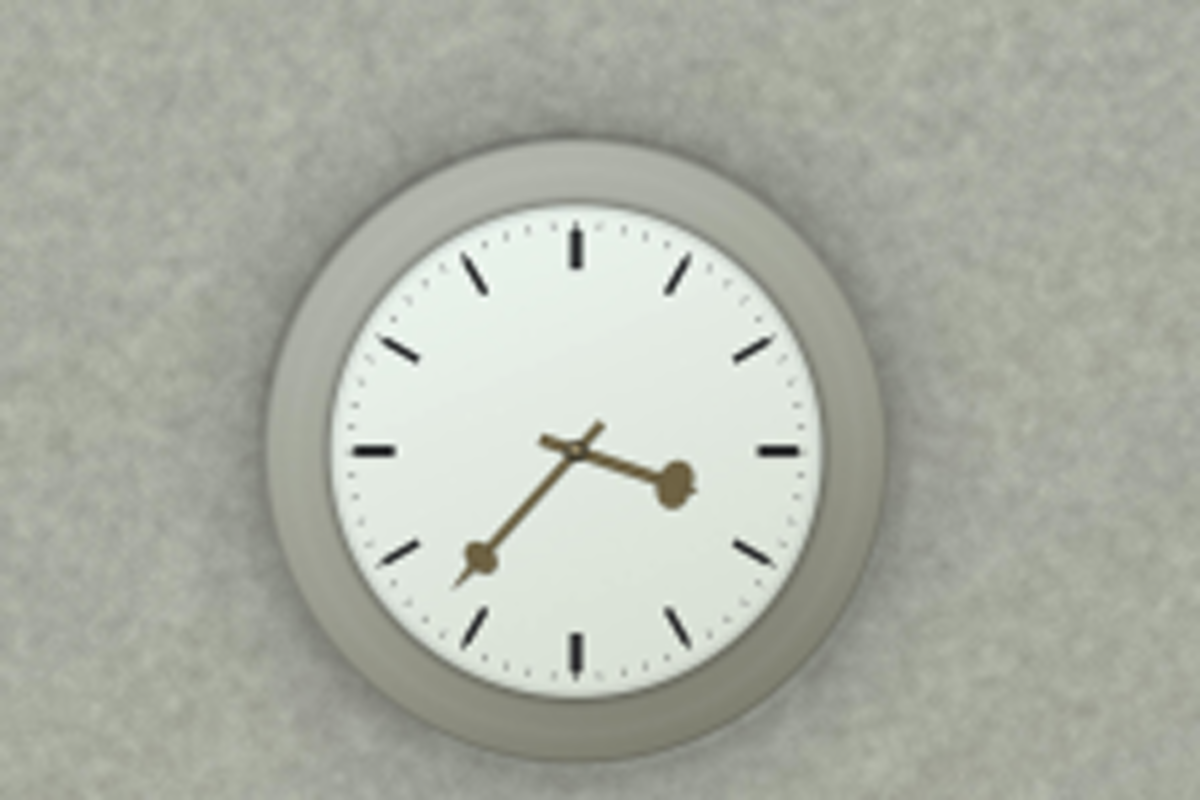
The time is {"hour": 3, "minute": 37}
